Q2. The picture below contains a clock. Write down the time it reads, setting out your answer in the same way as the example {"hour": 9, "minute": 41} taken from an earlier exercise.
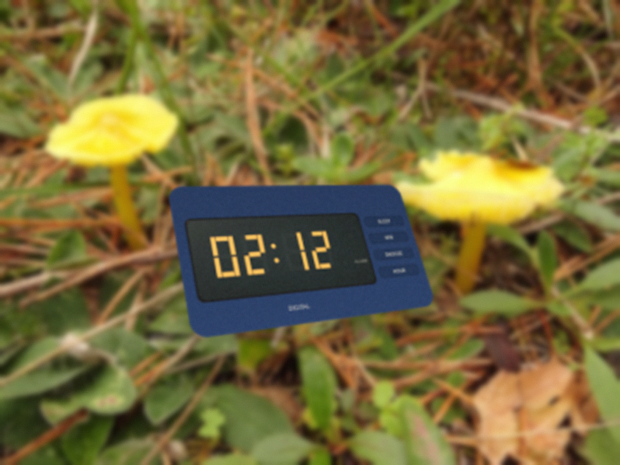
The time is {"hour": 2, "minute": 12}
